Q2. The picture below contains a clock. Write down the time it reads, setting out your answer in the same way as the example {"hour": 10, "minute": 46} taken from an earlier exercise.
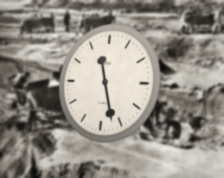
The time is {"hour": 11, "minute": 27}
